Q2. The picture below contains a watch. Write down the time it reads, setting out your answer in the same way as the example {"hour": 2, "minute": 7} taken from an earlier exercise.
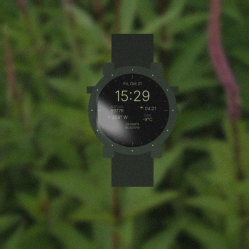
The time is {"hour": 15, "minute": 29}
